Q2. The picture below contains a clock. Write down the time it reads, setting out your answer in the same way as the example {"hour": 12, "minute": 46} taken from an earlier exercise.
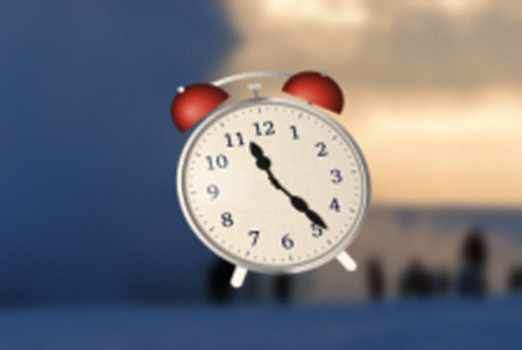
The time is {"hour": 11, "minute": 24}
